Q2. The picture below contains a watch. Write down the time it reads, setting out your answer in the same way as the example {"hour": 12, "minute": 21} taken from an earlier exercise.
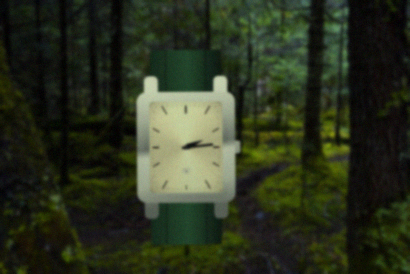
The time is {"hour": 2, "minute": 14}
